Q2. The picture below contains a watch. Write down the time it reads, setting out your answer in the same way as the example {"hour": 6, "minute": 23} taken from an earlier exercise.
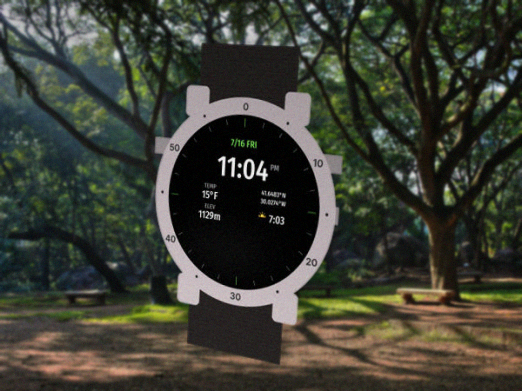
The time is {"hour": 11, "minute": 4}
